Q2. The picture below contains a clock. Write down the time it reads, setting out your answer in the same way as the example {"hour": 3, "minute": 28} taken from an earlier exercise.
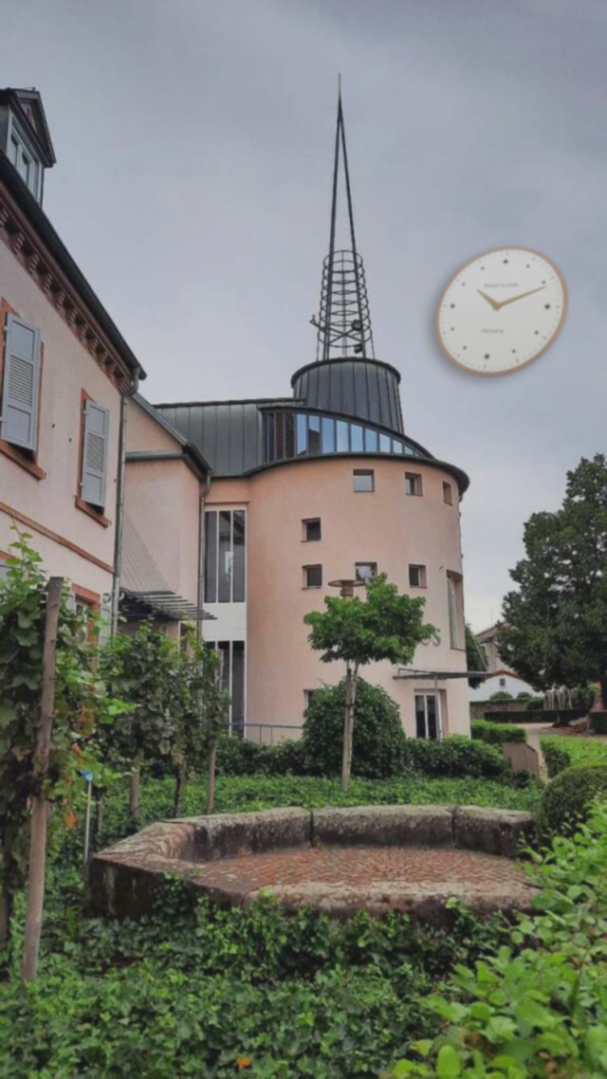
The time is {"hour": 10, "minute": 11}
